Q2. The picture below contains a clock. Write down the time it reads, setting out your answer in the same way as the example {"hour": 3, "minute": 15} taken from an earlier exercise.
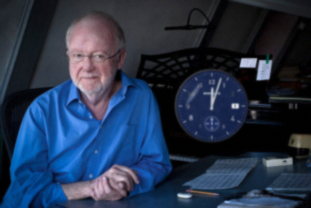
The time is {"hour": 12, "minute": 3}
